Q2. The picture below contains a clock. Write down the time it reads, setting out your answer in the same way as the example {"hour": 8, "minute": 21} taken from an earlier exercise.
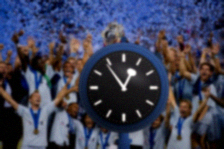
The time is {"hour": 12, "minute": 54}
